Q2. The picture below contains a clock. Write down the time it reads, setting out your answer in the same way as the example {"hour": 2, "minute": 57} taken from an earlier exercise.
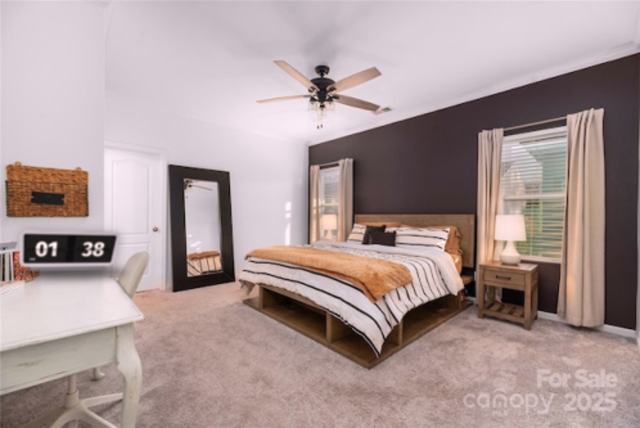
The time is {"hour": 1, "minute": 38}
